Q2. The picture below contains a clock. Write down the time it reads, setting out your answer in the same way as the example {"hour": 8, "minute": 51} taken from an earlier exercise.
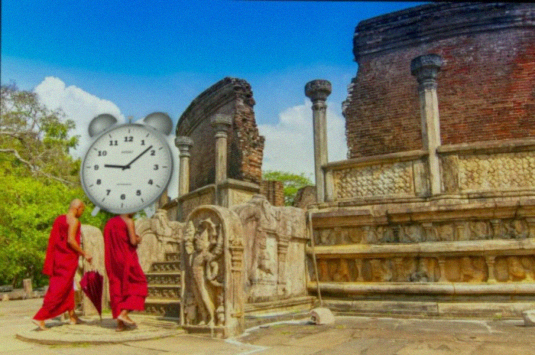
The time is {"hour": 9, "minute": 8}
